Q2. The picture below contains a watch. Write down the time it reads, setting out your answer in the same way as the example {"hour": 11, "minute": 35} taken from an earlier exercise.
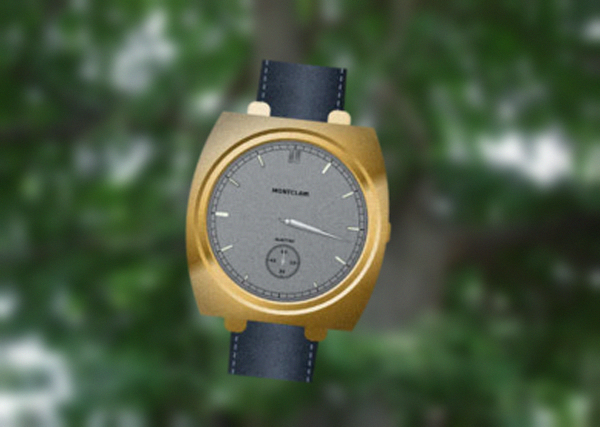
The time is {"hour": 3, "minute": 17}
